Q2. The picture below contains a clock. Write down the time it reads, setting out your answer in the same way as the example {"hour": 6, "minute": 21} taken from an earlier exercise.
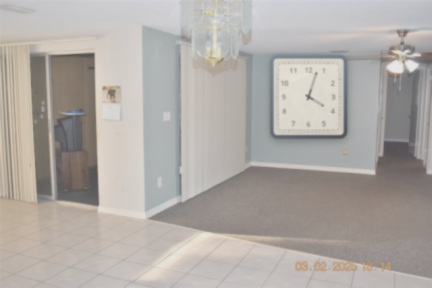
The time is {"hour": 4, "minute": 3}
